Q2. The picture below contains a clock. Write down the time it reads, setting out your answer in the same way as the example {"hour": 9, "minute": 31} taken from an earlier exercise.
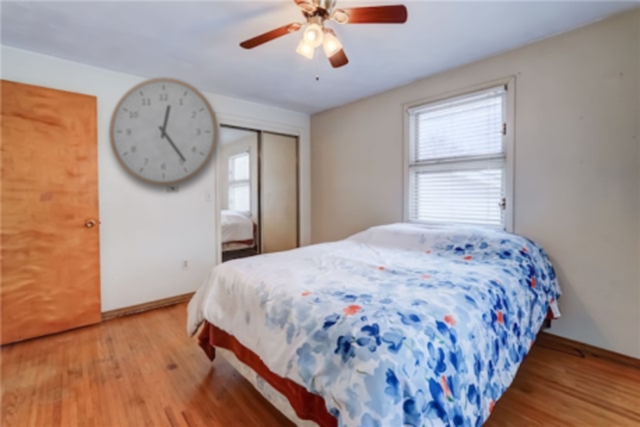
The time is {"hour": 12, "minute": 24}
